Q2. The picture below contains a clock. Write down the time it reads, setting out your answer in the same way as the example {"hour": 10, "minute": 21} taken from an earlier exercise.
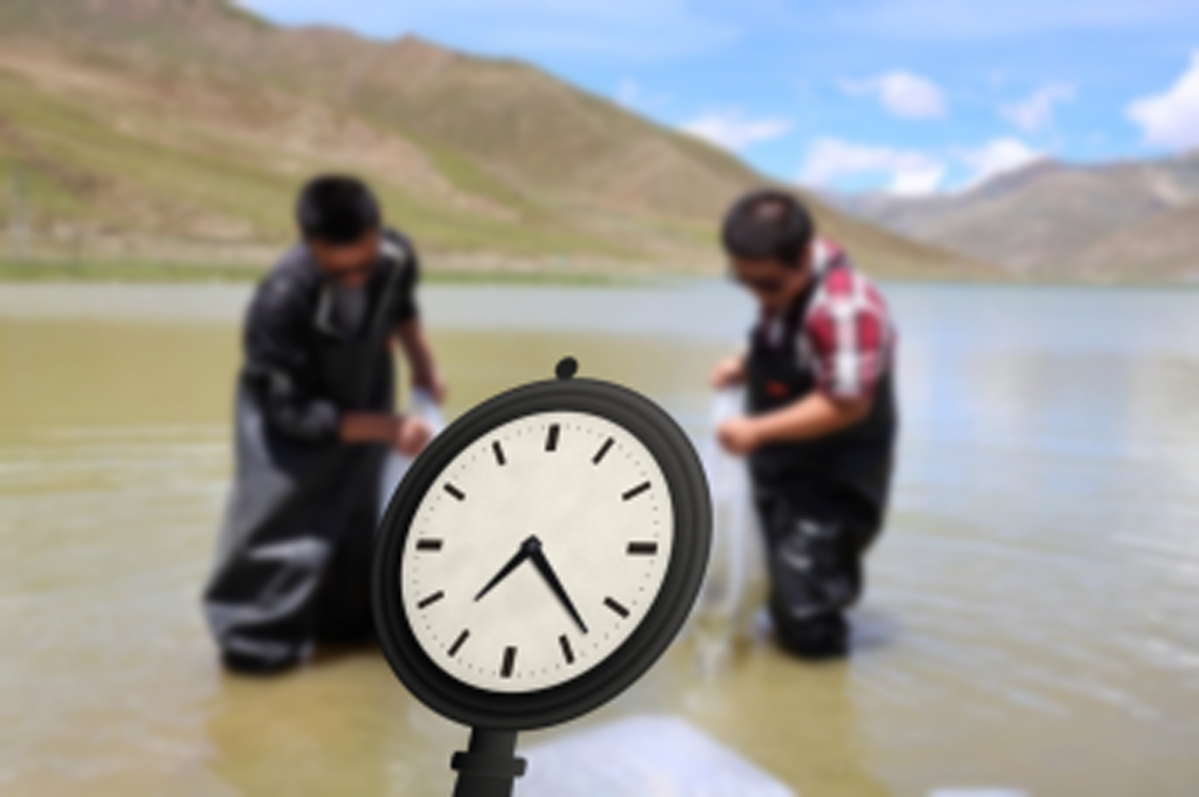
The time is {"hour": 7, "minute": 23}
